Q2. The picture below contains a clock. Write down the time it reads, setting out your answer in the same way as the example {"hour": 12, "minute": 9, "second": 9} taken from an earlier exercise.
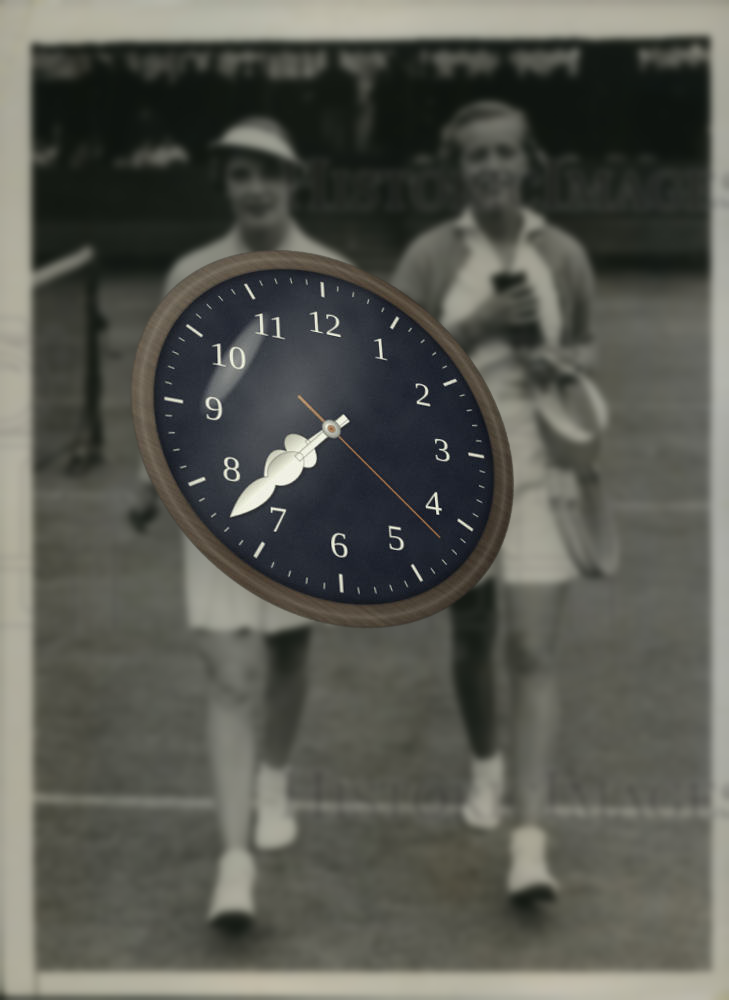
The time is {"hour": 7, "minute": 37, "second": 22}
